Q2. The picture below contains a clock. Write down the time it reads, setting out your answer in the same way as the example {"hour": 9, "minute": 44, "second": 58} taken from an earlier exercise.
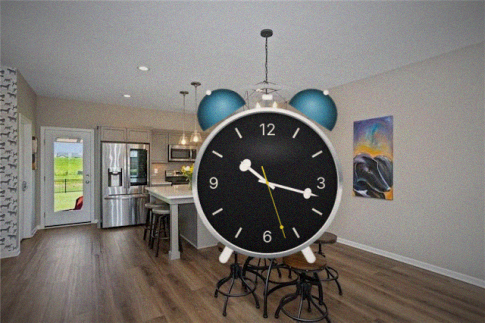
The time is {"hour": 10, "minute": 17, "second": 27}
